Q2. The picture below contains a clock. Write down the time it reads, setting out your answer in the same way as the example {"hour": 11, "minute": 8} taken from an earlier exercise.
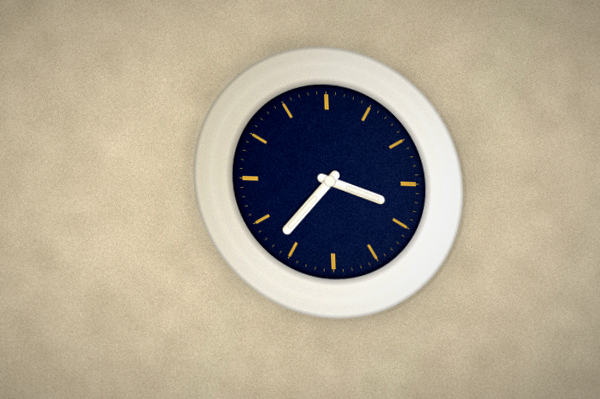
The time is {"hour": 3, "minute": 37}
